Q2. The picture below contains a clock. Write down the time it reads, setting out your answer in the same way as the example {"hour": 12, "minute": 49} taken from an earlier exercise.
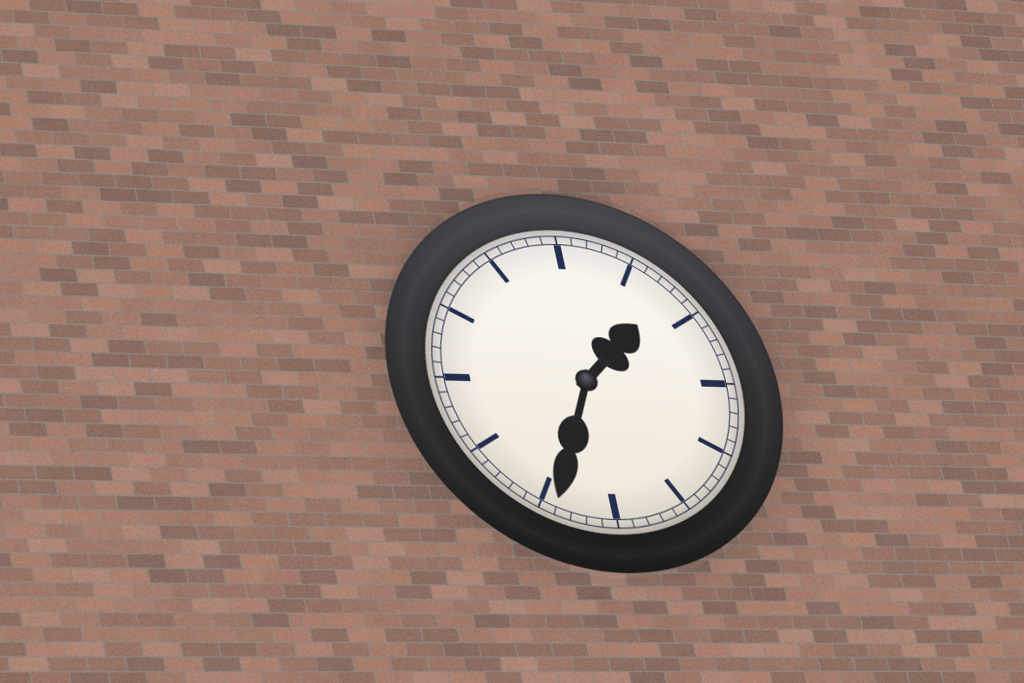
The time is {"hour": 1, "minute": 34}
